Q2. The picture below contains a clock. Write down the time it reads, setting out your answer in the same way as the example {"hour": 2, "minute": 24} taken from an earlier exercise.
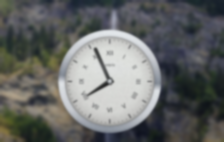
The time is {"hour": 7, "minute": 56}
